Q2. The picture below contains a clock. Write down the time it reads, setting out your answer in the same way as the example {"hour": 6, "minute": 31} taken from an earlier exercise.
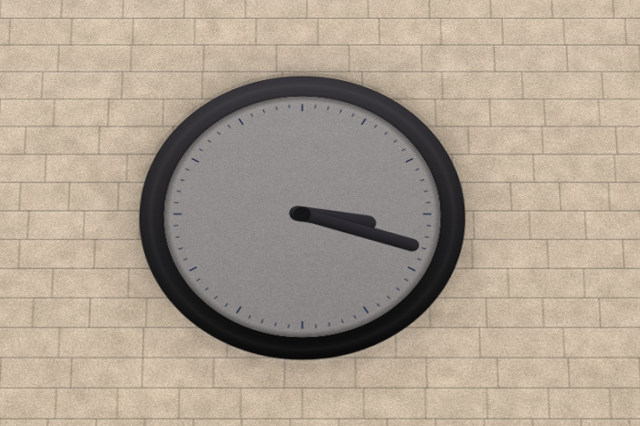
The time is {"hour": 3, "minute": 18}
